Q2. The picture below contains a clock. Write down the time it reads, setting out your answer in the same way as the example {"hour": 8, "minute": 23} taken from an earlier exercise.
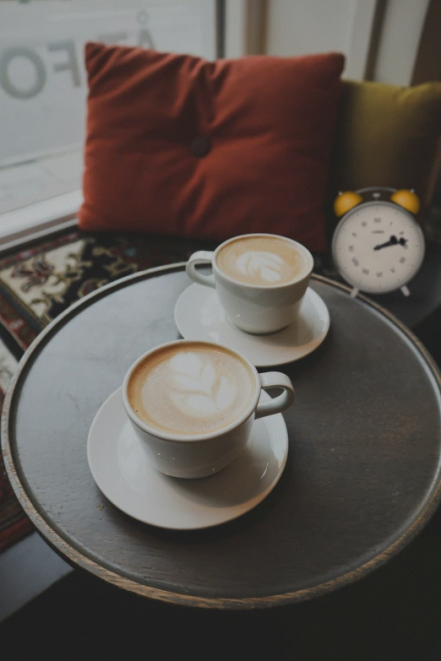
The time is {"hour": 2, "minute": 13}
